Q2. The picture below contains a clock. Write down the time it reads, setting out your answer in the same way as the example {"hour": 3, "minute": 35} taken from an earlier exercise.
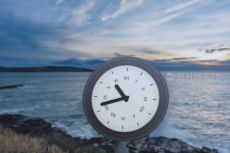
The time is {"hour": 10, "minute": 42}
